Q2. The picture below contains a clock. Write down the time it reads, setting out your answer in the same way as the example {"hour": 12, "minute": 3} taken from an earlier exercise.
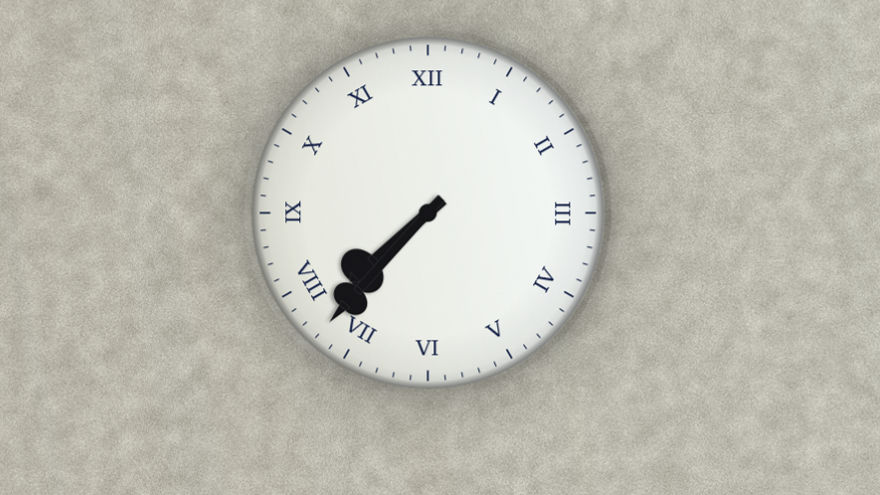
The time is {"hour": 7, "minute": 37}
